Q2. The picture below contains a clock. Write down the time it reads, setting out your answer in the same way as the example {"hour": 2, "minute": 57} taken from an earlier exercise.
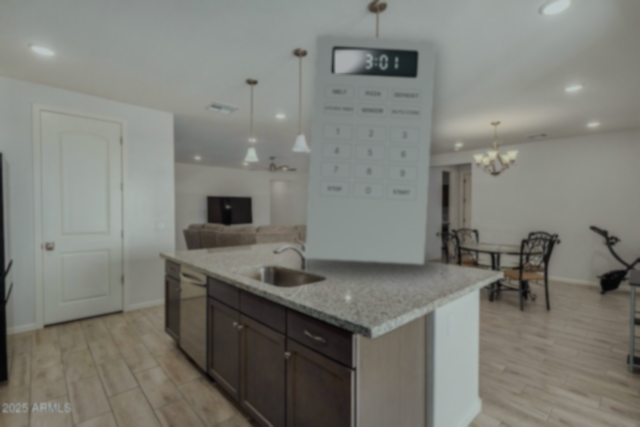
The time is {"hour": 3, "minute": 1}
